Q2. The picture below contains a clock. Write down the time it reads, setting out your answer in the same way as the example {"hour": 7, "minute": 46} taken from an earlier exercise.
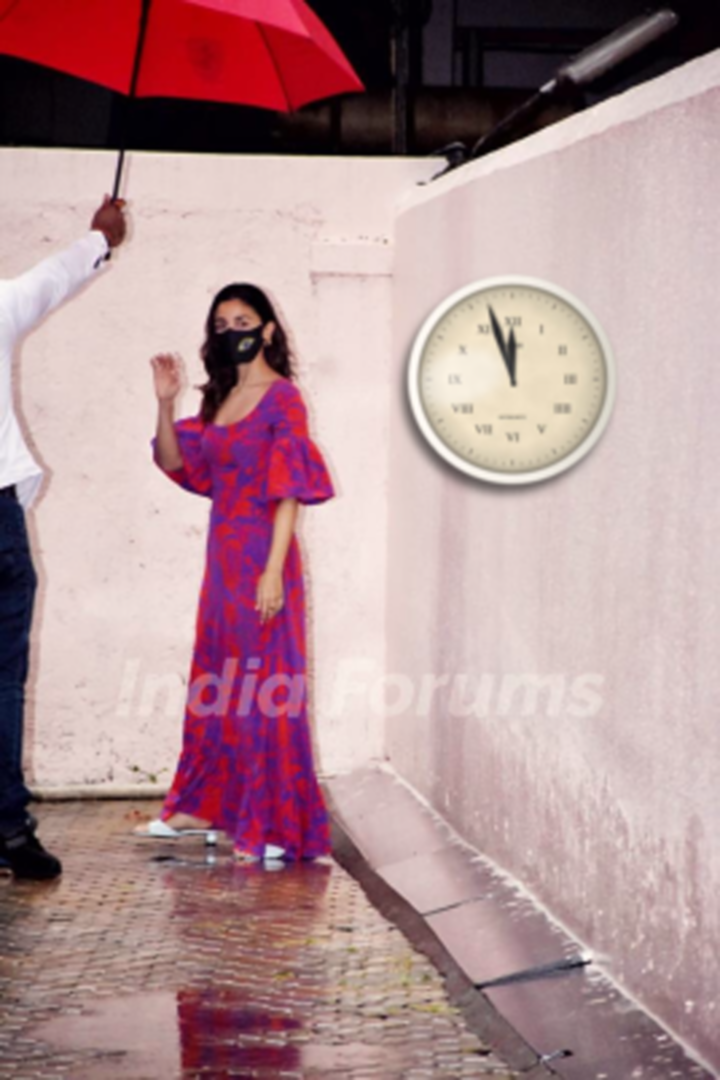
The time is {"hour": 11, "minute": 57}
